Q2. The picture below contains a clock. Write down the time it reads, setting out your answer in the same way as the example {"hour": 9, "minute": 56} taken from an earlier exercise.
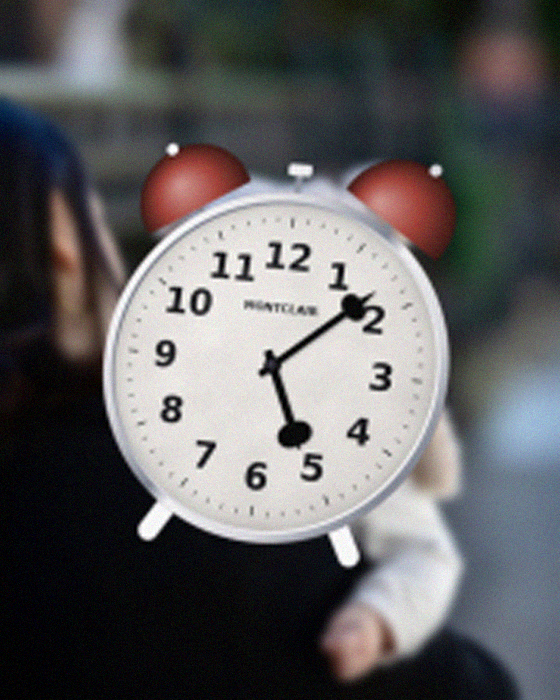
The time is {"hour": 5, "minute": 8}
